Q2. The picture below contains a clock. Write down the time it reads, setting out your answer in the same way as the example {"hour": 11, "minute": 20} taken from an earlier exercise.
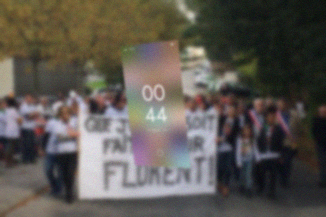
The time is {"hour": 0, "minute": 44}
